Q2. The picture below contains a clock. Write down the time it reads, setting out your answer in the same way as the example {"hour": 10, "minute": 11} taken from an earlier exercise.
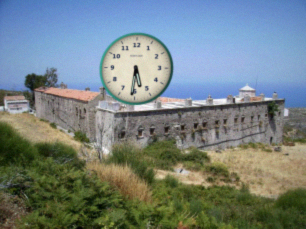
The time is {"hour": 5, "minute": 31}
